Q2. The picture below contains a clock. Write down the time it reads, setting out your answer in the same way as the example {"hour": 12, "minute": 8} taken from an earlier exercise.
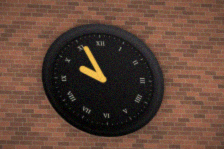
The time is {"hour": 9, "minute": 56}
